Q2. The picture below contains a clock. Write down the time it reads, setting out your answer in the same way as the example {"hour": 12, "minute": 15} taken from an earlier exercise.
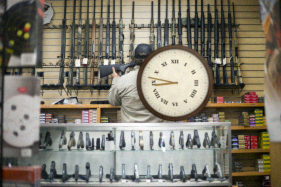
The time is {"hour": 8, "minute": 47}
